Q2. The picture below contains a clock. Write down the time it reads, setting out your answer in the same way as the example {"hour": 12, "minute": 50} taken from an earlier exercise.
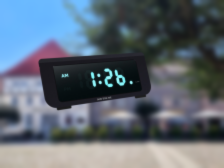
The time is {"hour": 1, "minute": 26}
